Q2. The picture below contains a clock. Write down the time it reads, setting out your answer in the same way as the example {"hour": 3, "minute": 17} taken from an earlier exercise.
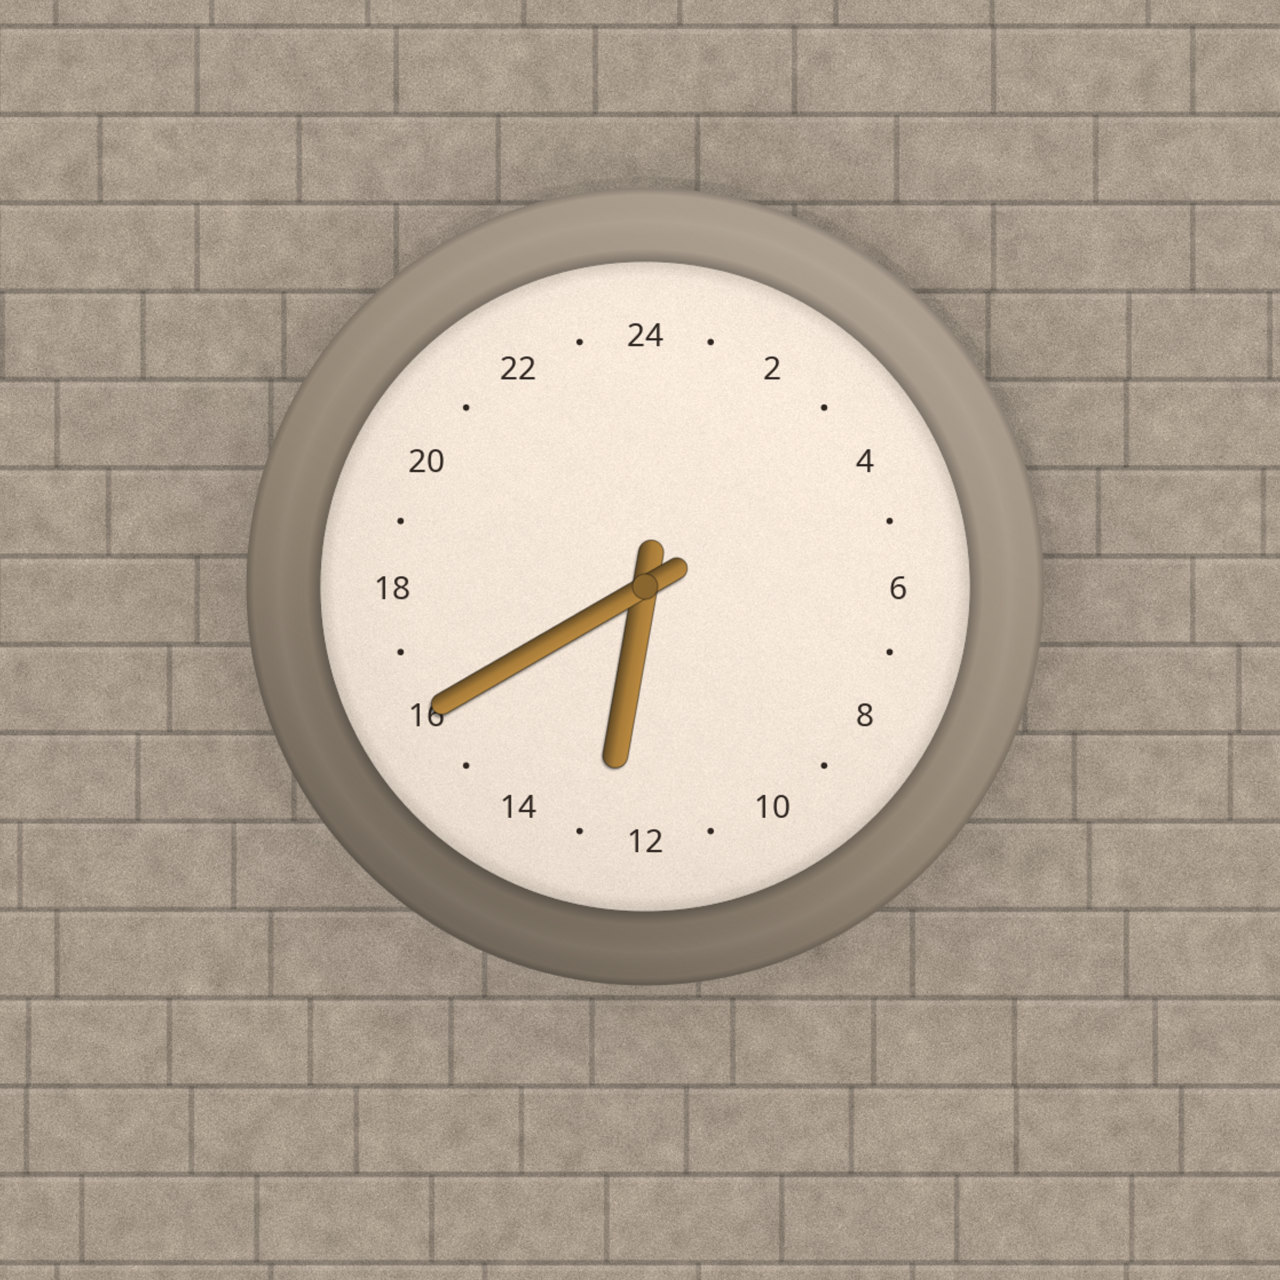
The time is {"hour": 12, "minute": 40}
